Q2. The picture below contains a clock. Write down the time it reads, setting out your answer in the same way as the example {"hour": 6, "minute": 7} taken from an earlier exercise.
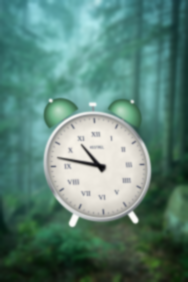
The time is {"hour": 10, "minute": 47}
